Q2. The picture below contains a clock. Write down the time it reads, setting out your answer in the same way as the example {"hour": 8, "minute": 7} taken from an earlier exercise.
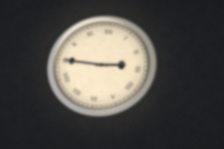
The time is {"hour": 2, "minute": 45}
